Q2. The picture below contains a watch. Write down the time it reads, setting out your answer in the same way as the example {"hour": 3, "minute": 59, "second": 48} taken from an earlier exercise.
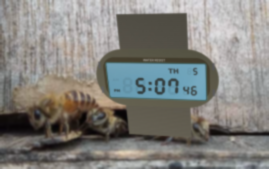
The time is {"hour": 5, "minute": 7, "second": 46}
